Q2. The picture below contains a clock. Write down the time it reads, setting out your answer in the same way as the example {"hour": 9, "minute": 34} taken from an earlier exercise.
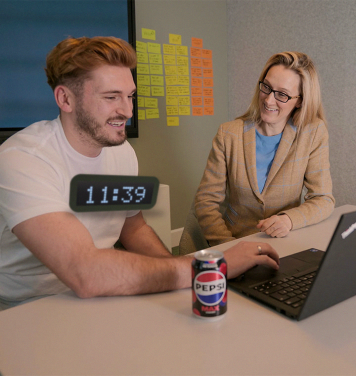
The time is {"hour": 11, "minute": 39}
